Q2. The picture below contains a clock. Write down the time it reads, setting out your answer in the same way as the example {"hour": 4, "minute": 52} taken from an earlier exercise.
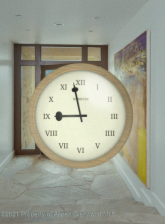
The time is {"hour": 8, "minute": 58}
